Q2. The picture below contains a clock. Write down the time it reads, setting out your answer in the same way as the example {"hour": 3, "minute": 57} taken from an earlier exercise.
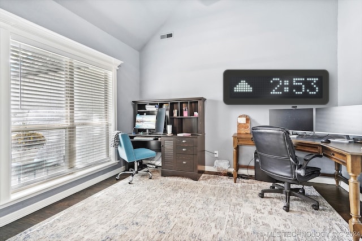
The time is {"hour": 2, "minute": 53}
